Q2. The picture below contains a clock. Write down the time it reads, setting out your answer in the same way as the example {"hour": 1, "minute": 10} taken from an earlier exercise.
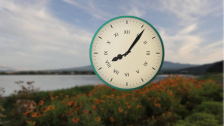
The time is {"hour": 8, "minute": 6}
